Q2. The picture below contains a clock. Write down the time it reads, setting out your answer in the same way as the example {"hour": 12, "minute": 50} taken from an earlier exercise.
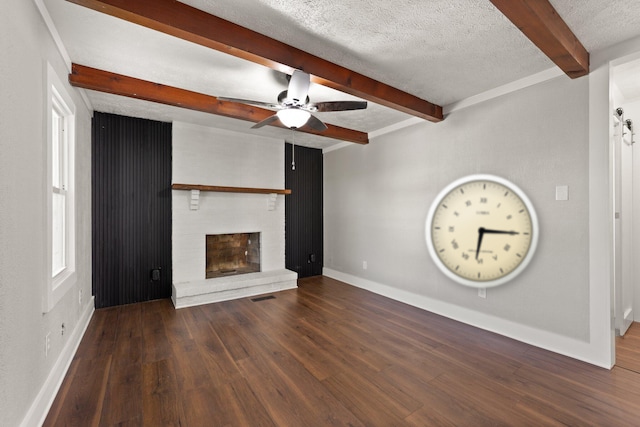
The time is {"hour": 6, "minute": 15}
